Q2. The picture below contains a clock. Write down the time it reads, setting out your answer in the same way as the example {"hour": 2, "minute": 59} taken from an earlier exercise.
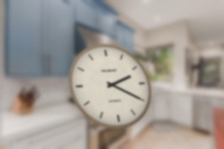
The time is {"hour": 2, "minute": 20}
